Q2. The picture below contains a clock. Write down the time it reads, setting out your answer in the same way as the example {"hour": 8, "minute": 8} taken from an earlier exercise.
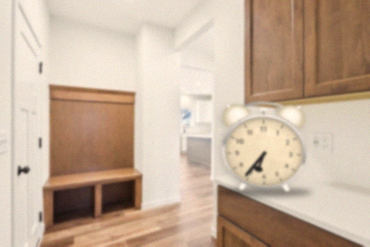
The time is {"hour": 6, "minute": 36}
